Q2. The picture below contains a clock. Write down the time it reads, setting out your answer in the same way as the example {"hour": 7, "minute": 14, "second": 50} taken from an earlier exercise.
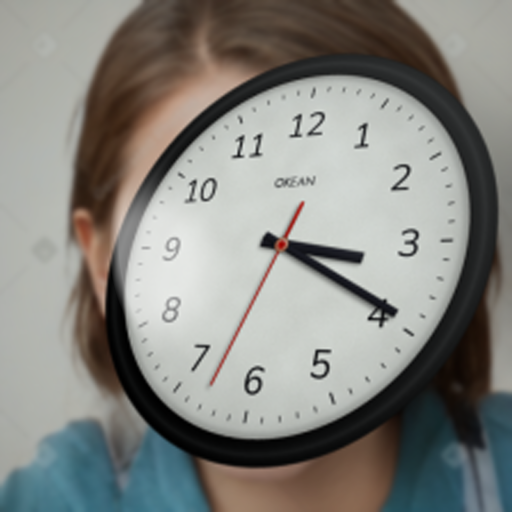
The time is {"hour": 3, "minute": 19, "second": 33}
